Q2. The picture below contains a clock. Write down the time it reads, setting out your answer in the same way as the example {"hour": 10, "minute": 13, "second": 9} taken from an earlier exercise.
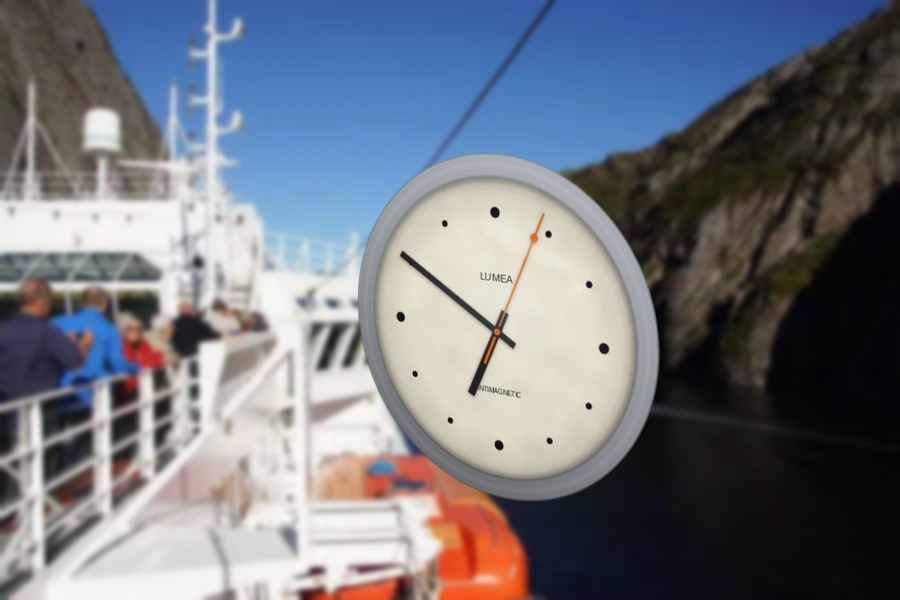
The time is {"hour": 6, "minute": 50, "second": 4}
